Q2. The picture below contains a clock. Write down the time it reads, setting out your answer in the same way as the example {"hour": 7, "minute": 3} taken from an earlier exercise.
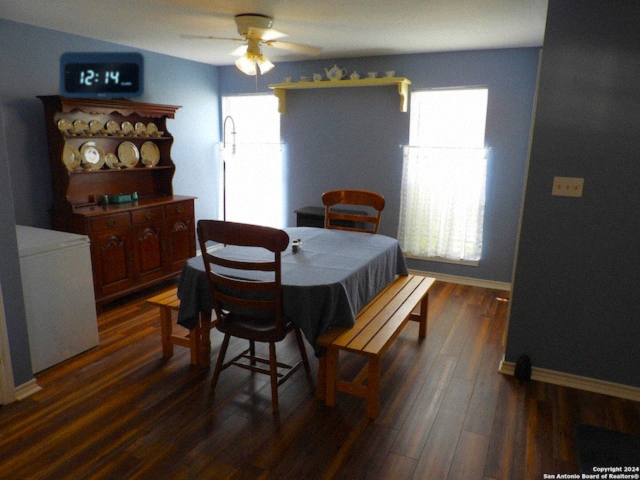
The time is {"hour": 12, "minute": 14}
